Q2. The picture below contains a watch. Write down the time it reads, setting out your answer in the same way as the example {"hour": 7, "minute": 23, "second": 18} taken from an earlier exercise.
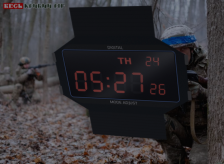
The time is {"hour": 5, "minute": 27, "second": 26}
